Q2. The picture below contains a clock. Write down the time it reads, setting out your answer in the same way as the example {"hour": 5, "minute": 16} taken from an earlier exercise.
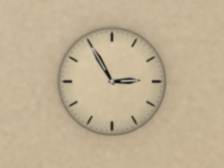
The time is {"hour": 2, "minute": 55}
